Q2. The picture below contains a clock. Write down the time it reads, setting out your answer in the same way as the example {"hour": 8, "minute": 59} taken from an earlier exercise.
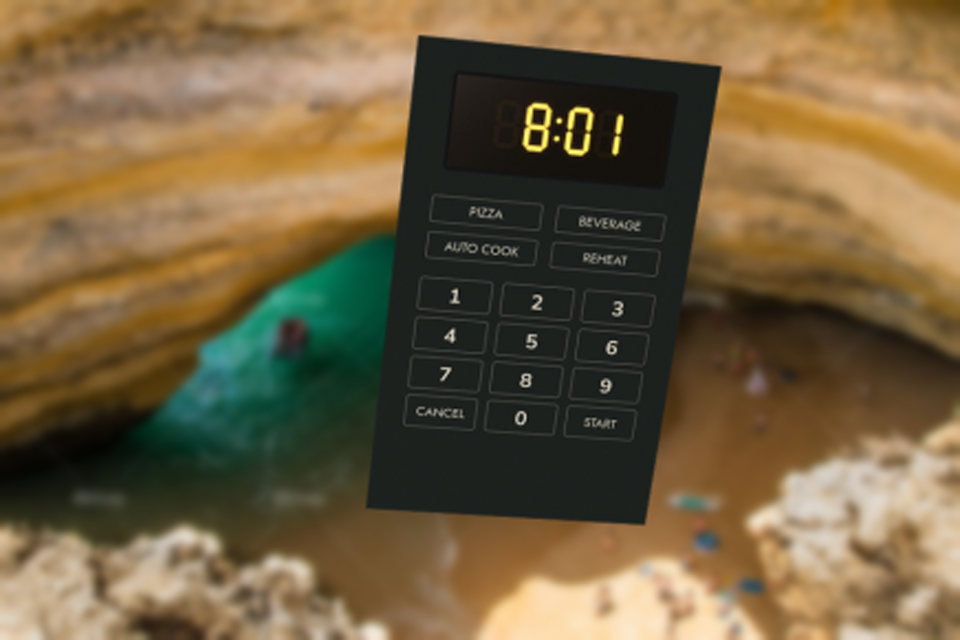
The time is {"hour": 8, "minute": 1}
